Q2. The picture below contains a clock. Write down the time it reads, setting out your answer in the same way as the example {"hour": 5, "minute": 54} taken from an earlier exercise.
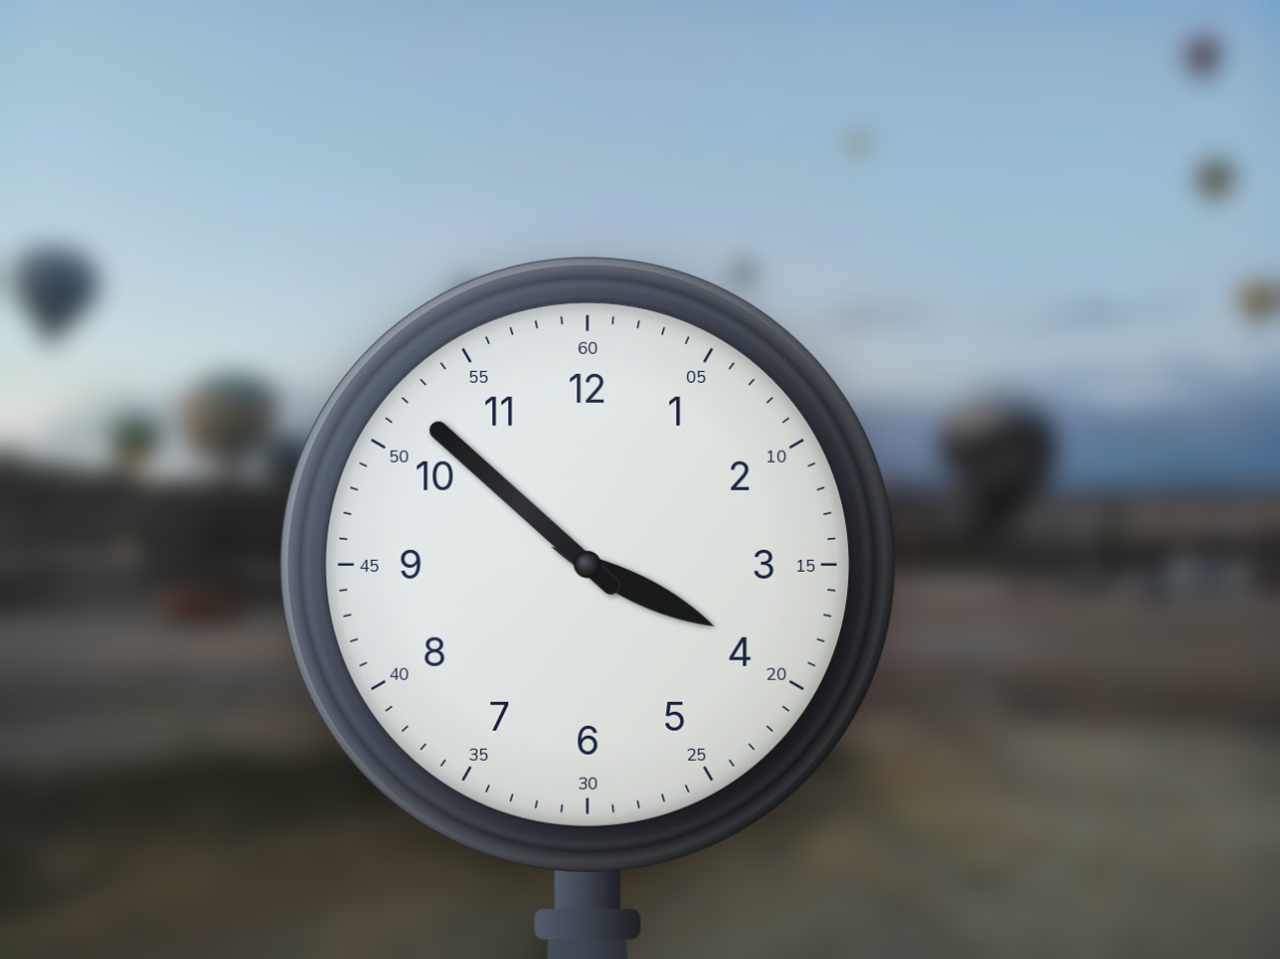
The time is {"hour": 3, "minute": 52}
